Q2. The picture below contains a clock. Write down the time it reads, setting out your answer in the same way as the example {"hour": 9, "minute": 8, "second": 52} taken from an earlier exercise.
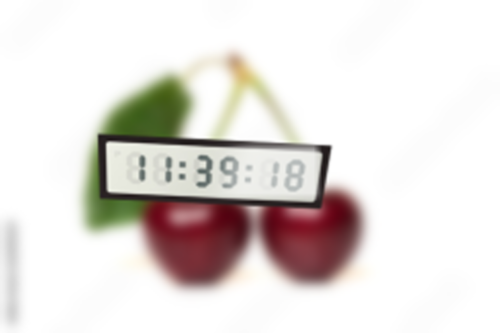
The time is {"hour": 11, "minute": 39, "second": 18}
